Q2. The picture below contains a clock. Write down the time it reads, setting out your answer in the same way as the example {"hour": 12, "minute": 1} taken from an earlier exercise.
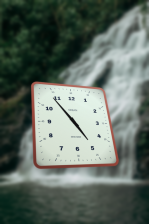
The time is {"hour": 4, "minute": 54}
